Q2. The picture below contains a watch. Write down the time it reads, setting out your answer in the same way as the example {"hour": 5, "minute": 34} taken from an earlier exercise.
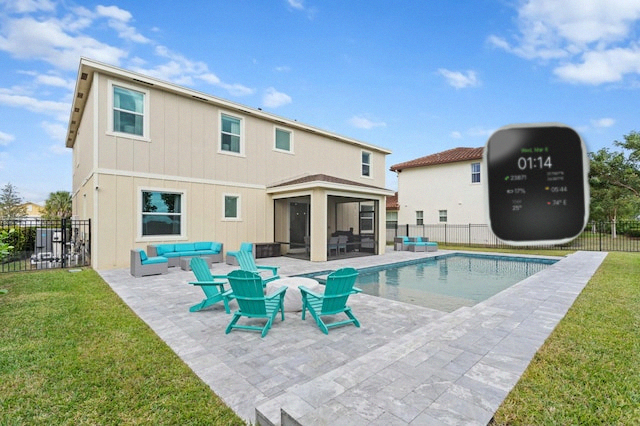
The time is {"hour": 1, "minute": 14}
